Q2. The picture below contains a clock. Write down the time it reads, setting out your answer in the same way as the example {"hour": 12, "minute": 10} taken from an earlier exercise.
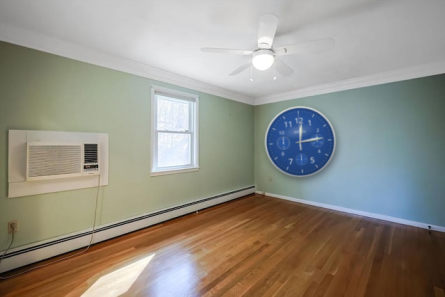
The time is {"hour": 12, "minute": 14}
